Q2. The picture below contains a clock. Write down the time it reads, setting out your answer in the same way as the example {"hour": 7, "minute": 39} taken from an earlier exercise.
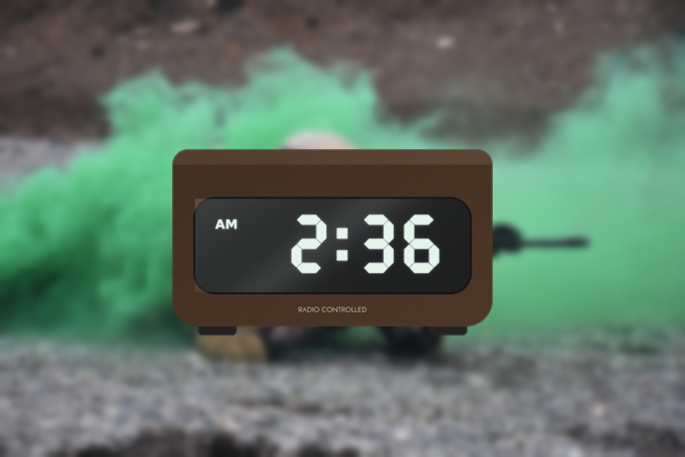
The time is {"hour": 2, "minute": 36}
